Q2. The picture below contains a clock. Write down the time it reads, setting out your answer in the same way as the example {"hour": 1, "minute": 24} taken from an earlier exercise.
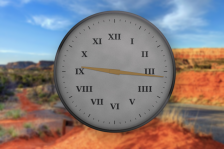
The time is {"hour": 9, "minute": 16}
